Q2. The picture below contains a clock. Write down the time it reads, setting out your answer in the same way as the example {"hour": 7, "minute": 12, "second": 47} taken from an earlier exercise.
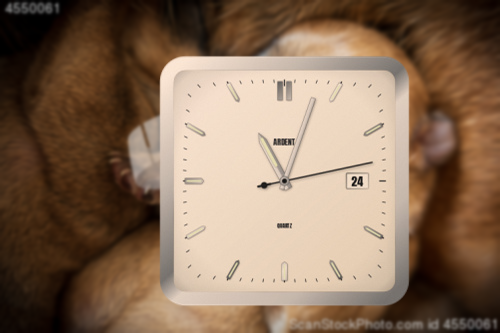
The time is {"hour": 11, "minute": 3, "second": 13}
